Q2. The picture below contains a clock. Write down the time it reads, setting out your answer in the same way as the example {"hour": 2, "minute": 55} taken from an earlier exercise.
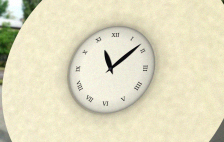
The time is {"hour": 11, "minute": 8}
